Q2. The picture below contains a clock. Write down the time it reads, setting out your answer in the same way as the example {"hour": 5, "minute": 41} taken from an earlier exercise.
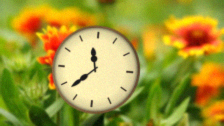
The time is {"hour": 11, "minute": 38}
